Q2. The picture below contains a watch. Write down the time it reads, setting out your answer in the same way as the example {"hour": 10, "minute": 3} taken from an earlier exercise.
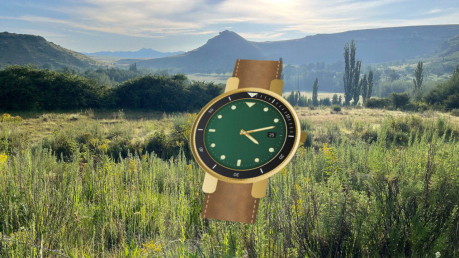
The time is {"hour": 4, "minute": 12}
